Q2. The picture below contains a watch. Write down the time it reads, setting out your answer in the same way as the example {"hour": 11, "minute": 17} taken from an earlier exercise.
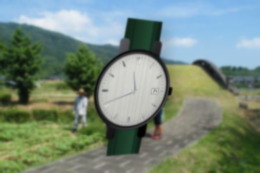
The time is {"hour": 11, "minute": 41}
